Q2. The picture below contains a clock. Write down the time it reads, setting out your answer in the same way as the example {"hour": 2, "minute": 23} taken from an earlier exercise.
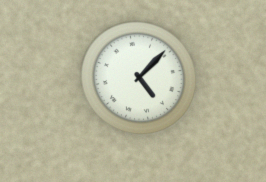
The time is {"hour": 5, "minute": 9}
